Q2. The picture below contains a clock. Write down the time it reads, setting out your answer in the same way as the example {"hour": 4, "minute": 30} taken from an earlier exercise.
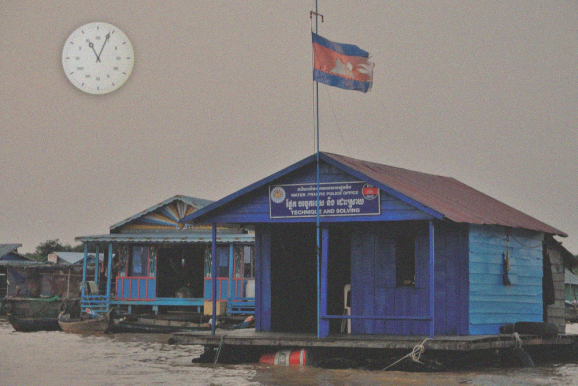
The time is {"hour": 11, "minute": 4}
